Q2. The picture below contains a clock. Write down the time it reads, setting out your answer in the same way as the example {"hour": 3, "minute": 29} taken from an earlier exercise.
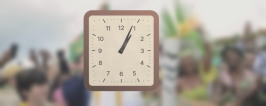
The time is {"hour": 1, "minute": 4}
